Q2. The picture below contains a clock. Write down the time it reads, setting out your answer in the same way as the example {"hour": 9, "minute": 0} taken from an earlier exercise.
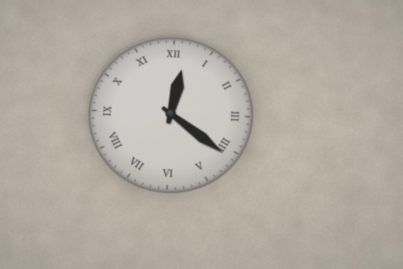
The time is {"hour": 12, "minute": 21}
